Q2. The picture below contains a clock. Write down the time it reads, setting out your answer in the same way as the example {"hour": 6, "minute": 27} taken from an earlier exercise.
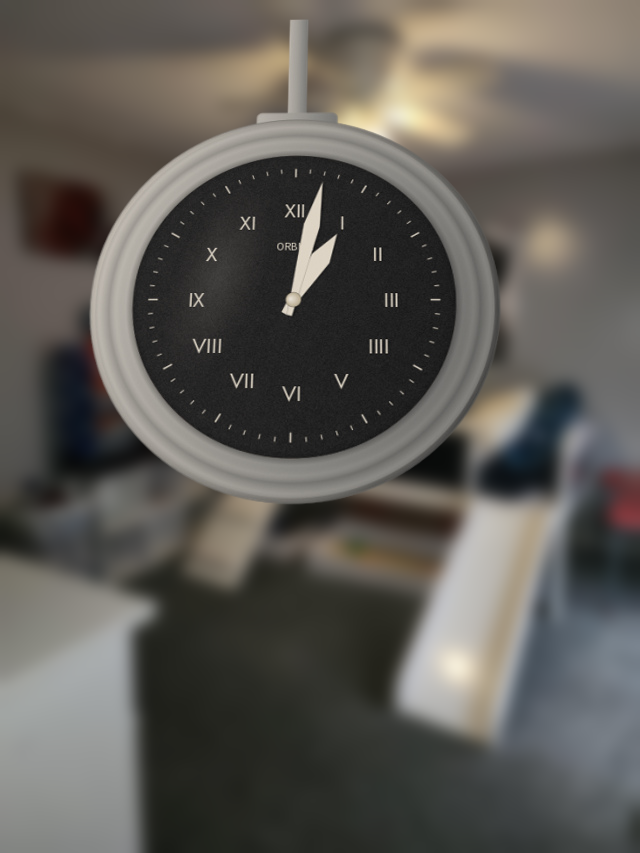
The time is {"hour": 1, "minute": 2}
